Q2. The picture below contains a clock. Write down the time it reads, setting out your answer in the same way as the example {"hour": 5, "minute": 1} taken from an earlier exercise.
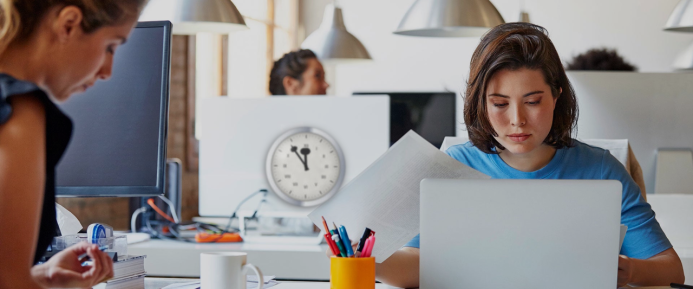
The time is {"hour": 11, "minute": 54}
